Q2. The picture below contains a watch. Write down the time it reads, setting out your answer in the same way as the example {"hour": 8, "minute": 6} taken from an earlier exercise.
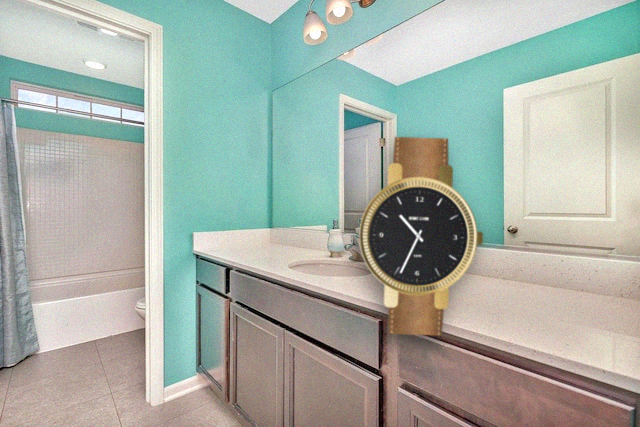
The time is {"hour": 10, "minute": 34}
